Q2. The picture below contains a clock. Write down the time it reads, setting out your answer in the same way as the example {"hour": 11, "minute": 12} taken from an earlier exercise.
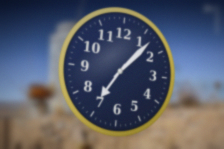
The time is {"hour": 7, "minute": 7}
